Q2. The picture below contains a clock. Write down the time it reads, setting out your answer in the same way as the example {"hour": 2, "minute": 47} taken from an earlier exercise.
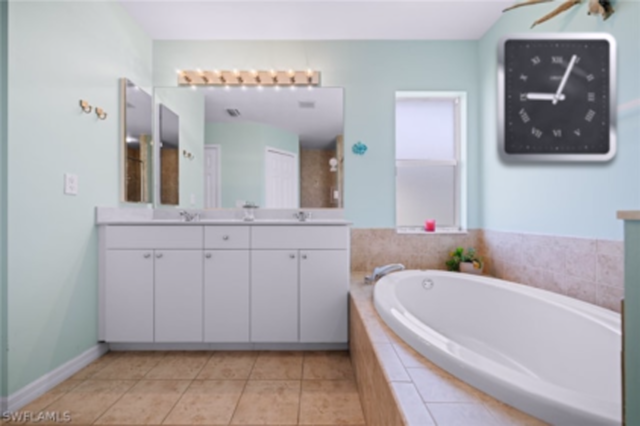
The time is {"hour": 9, "minute": 4}
